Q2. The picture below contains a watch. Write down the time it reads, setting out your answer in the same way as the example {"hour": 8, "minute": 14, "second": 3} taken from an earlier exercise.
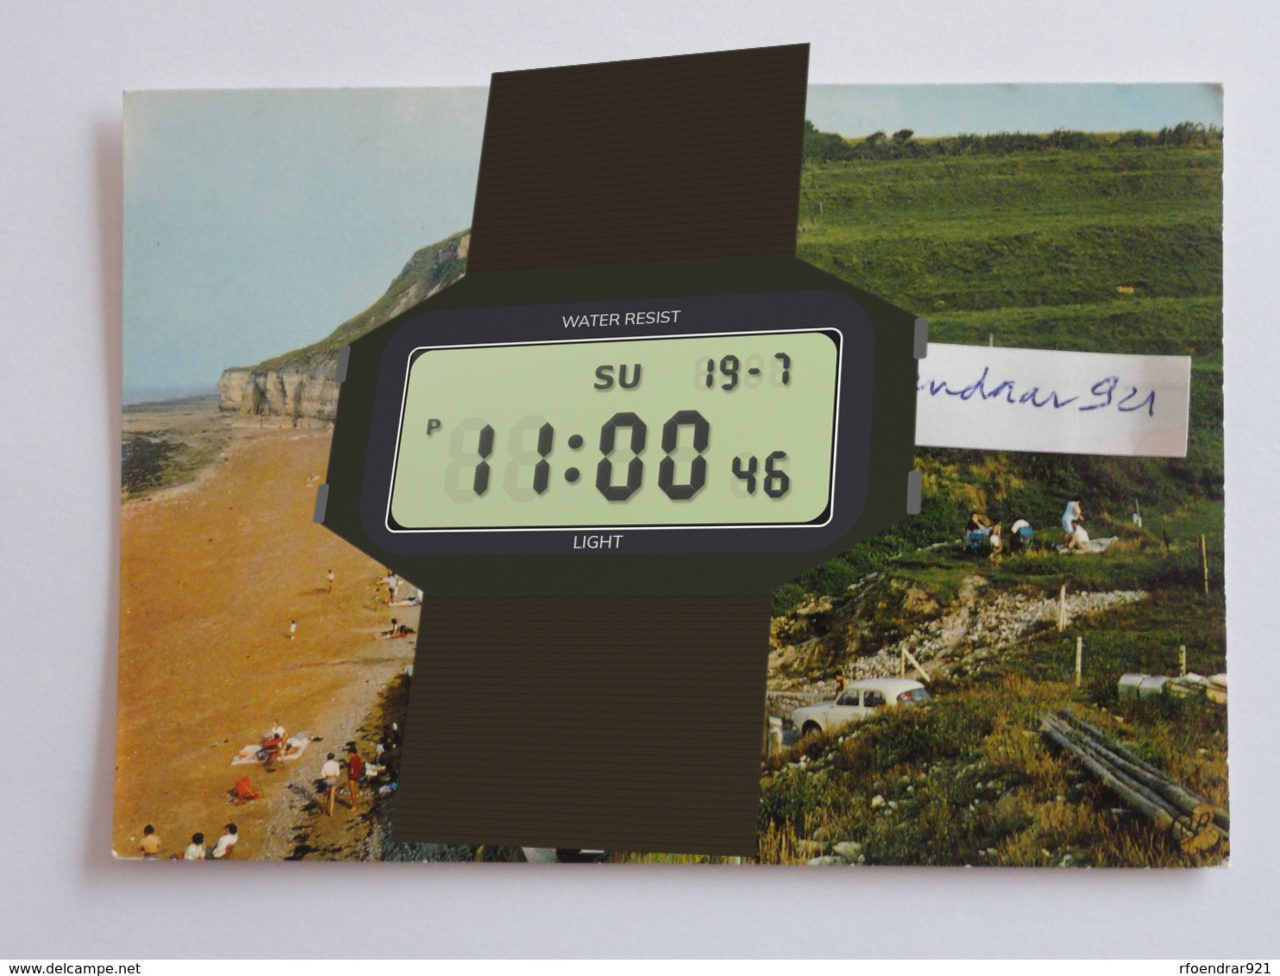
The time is {"hour": 11, "minute": 0, "second": 46}
